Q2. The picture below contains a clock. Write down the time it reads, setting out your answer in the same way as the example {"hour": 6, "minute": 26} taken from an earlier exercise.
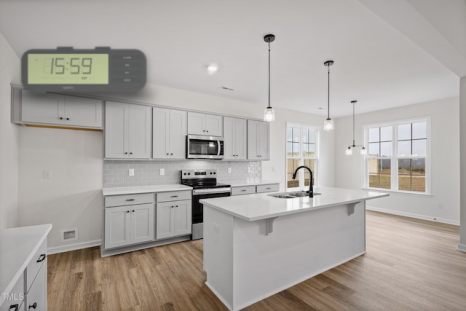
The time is {"hour": 15, "minute": 59}
